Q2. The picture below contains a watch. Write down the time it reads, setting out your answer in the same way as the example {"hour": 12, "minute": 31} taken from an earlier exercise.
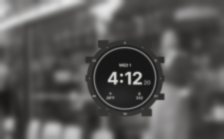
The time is {"hour": 4, "minute": 12}
